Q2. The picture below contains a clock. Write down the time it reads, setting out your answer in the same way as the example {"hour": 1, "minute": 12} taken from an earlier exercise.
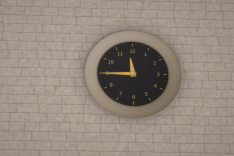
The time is {"hour": 11, "minute": 45}
